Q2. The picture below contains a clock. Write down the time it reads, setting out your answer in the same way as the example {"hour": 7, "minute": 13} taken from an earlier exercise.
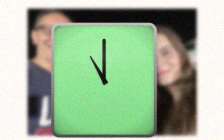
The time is {"hour": 11, "minute": 0}
